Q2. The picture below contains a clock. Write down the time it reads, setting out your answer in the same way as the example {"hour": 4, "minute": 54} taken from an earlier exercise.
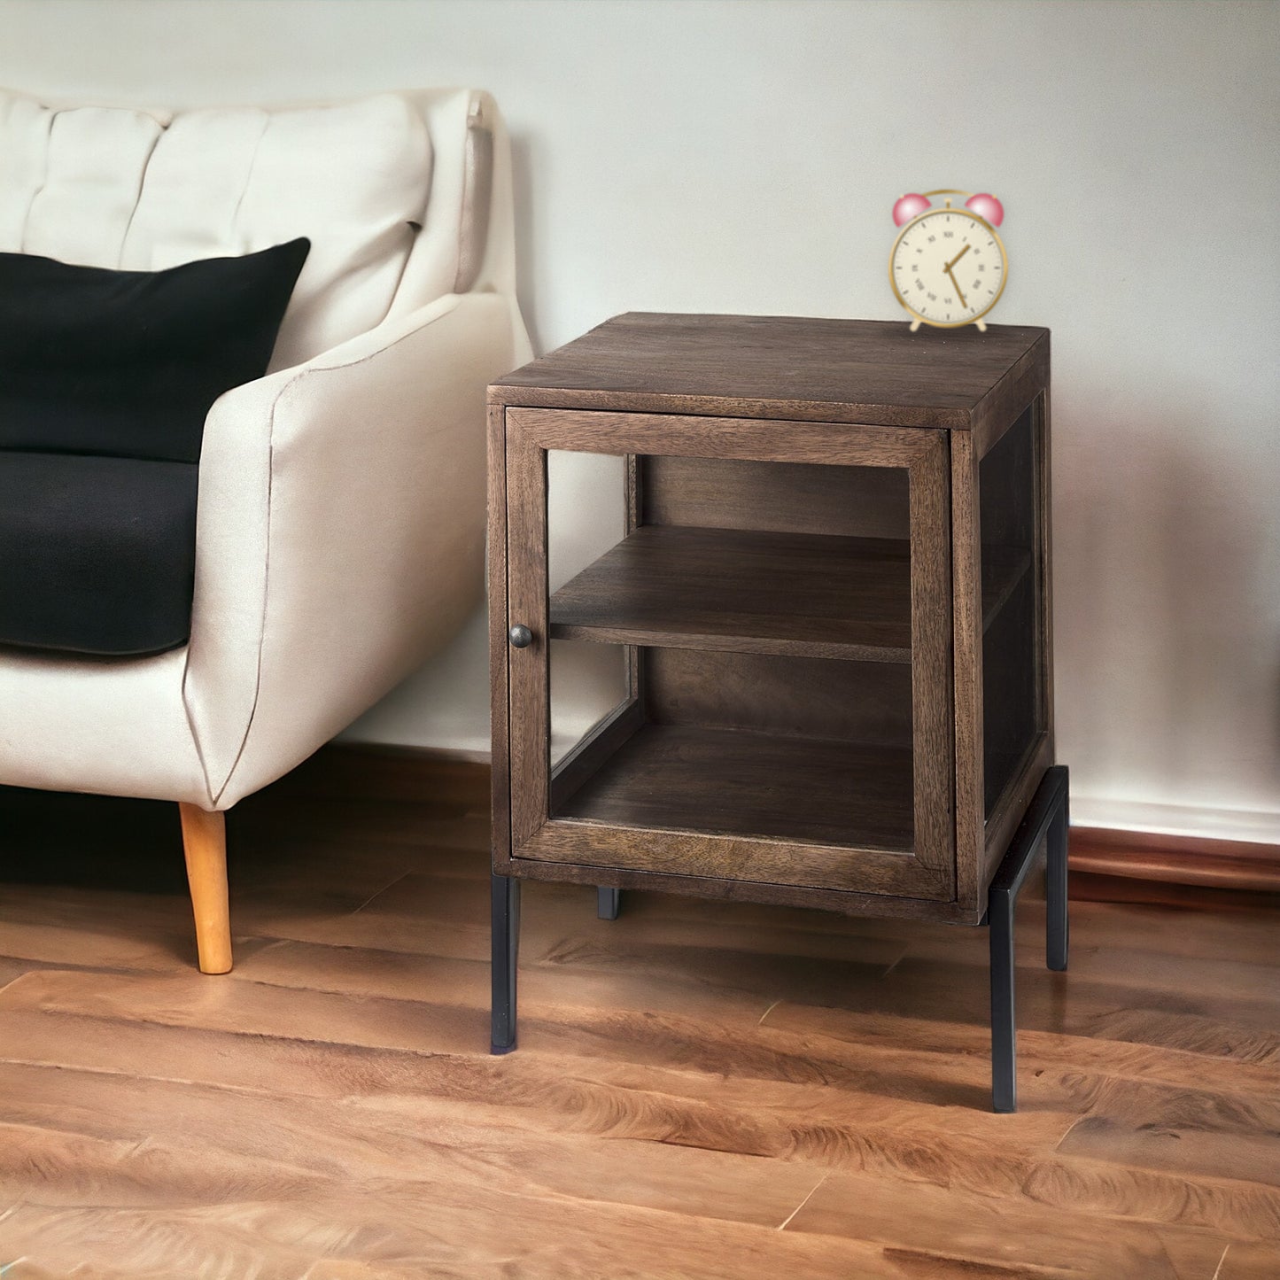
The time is {"hour": 1, "minute": 26}
